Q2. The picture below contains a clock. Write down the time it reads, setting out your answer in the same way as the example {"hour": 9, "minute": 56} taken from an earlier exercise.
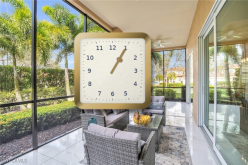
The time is {"hour": 1, "minute": 5}
